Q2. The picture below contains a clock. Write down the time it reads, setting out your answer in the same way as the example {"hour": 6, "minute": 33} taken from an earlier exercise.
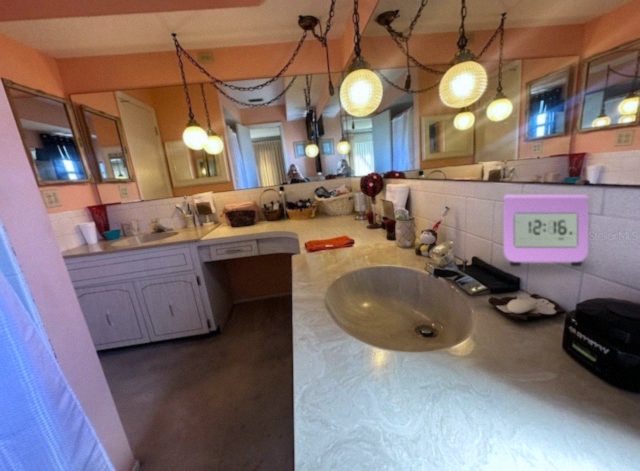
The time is {"hour": 12, "minute": 16}
